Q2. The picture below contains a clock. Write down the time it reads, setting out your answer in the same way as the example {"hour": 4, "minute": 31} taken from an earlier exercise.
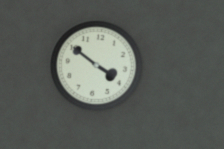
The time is {"hour": 3, "minute": 50}
